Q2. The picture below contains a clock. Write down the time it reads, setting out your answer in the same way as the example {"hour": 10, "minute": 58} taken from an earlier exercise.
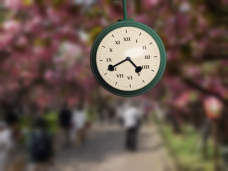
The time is {"hour": 4, "minute": 41}
